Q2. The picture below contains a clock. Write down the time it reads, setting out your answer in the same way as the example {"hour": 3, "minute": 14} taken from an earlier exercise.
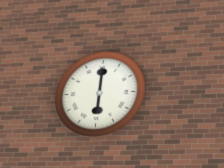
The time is {"hour": 6, "minute": 0}
